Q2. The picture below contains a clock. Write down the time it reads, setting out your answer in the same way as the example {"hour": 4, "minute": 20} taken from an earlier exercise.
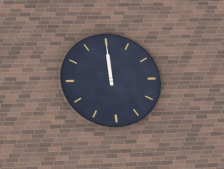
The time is {"hour": 12, "minute": 0}
